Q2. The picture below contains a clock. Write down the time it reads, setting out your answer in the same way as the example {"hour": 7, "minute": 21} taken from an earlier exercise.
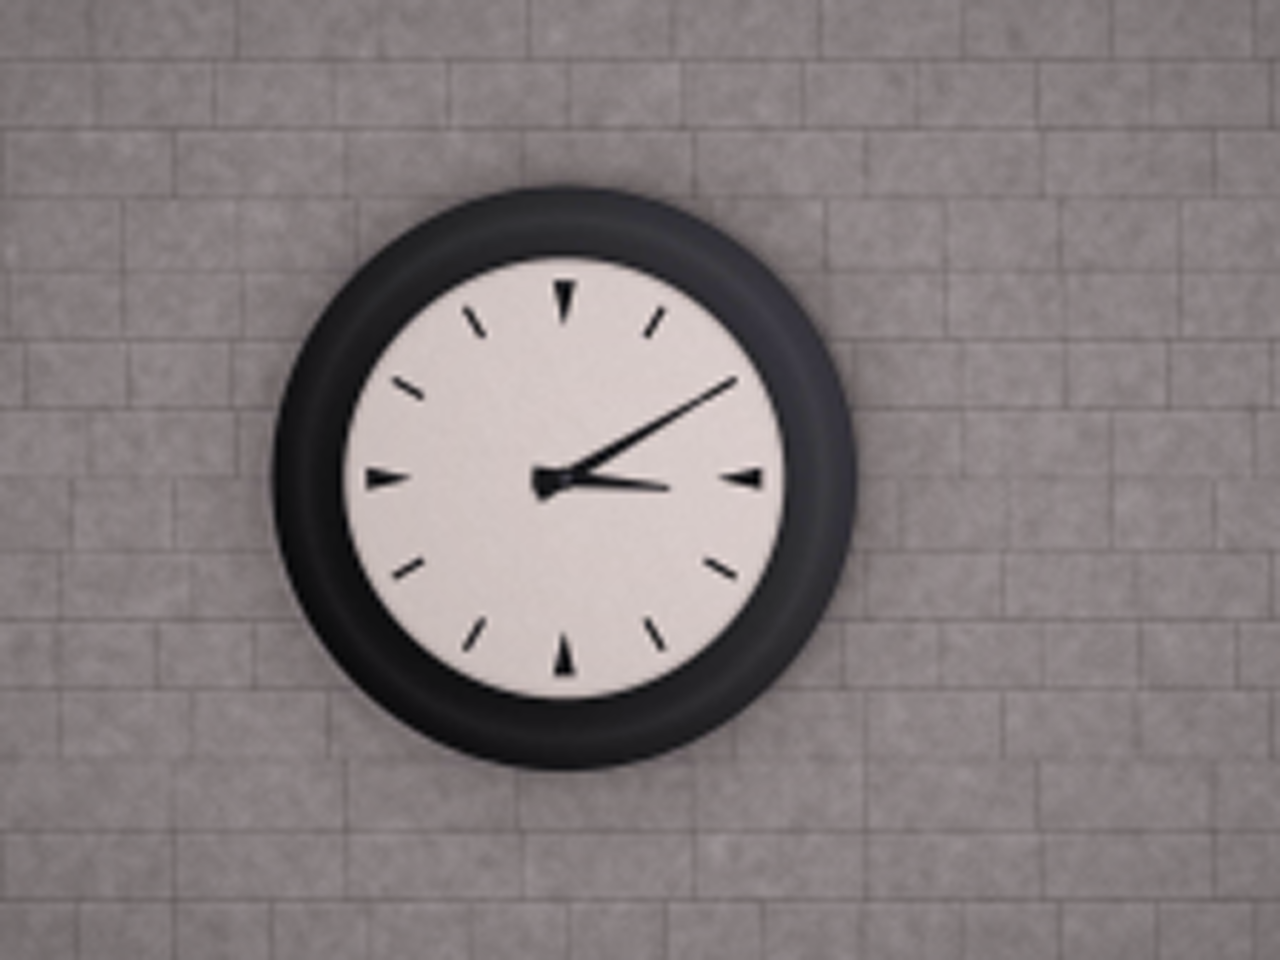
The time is {"hour": 3, "minute": 10}
